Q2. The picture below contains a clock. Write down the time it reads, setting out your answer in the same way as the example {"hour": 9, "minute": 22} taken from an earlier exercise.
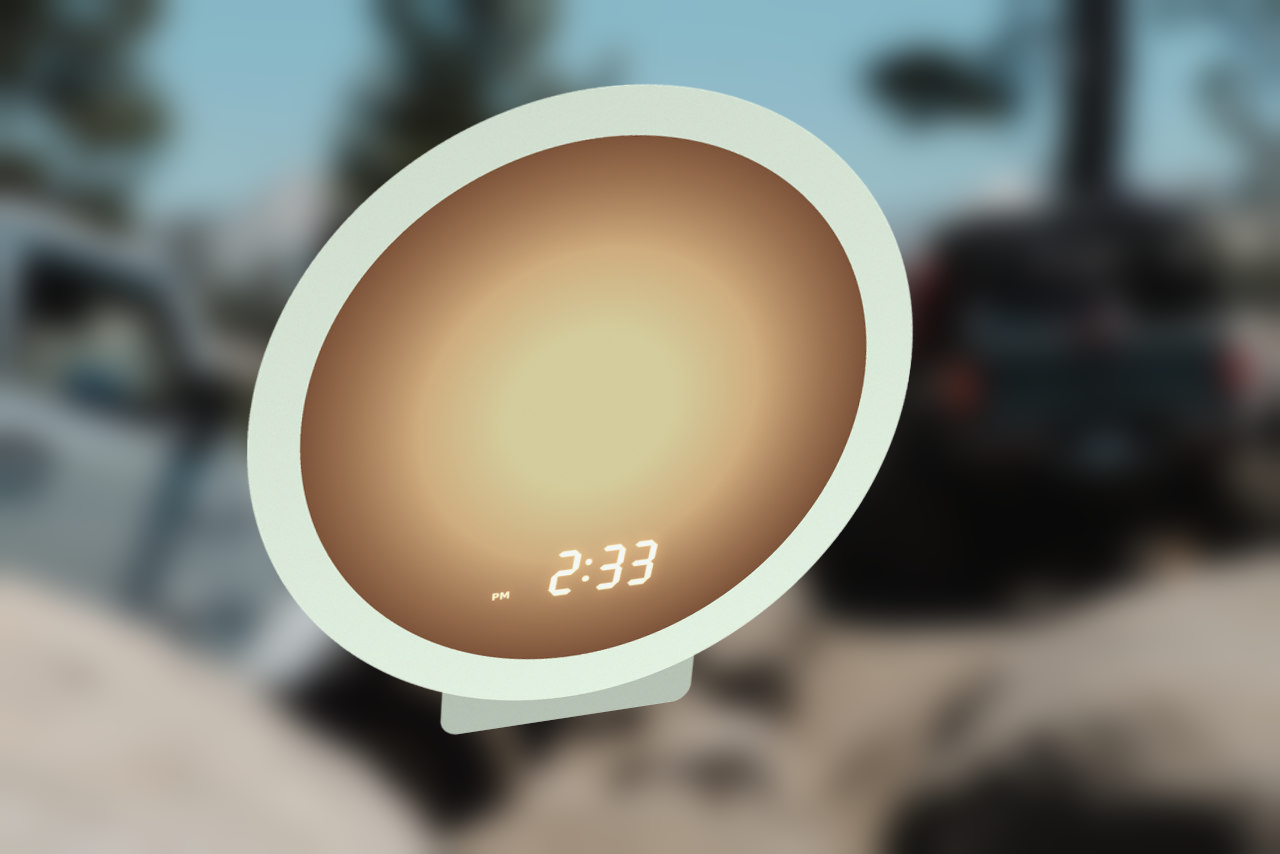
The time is {"hour": 2, "minute": 33}
